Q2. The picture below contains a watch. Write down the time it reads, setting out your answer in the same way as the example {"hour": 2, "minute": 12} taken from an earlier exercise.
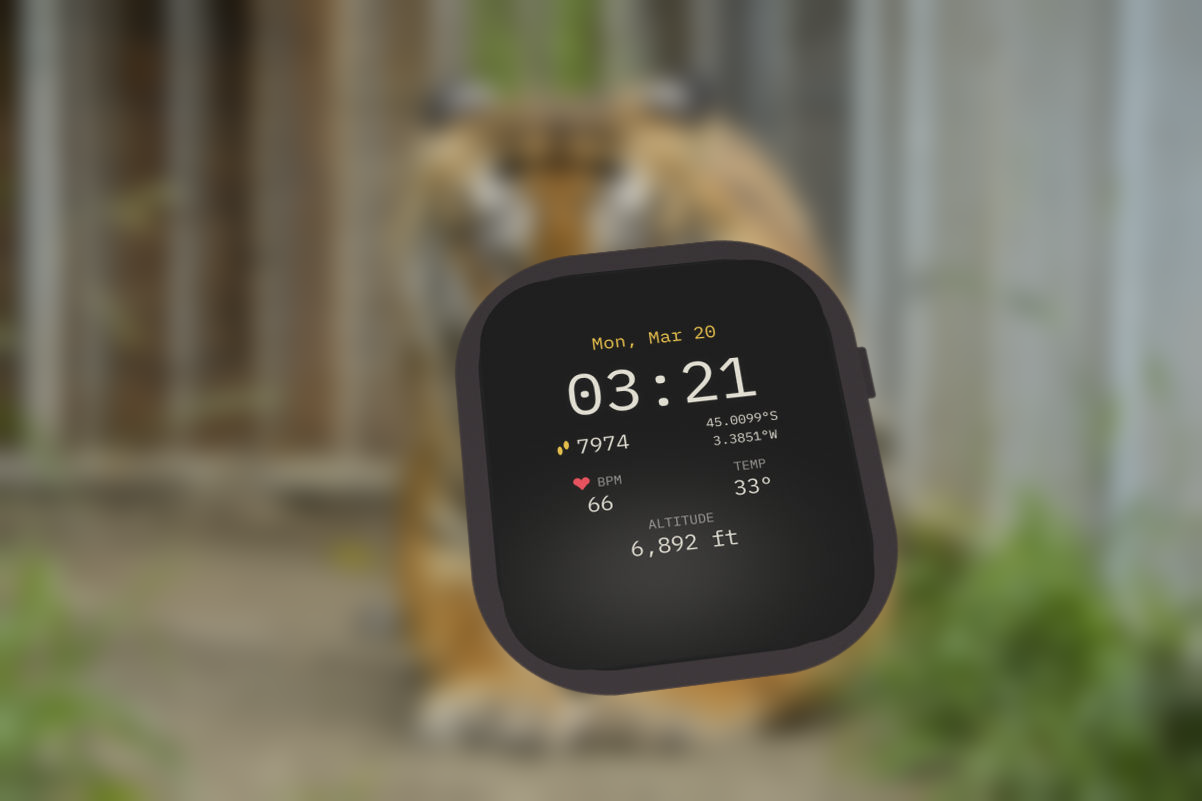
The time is {"hour": 3, "minute": 21}
